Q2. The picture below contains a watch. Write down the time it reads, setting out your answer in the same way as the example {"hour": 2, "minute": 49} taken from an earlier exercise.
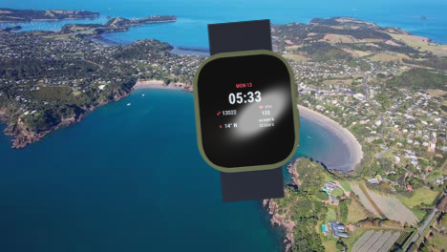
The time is {"hour": 5, "minute": 33}
